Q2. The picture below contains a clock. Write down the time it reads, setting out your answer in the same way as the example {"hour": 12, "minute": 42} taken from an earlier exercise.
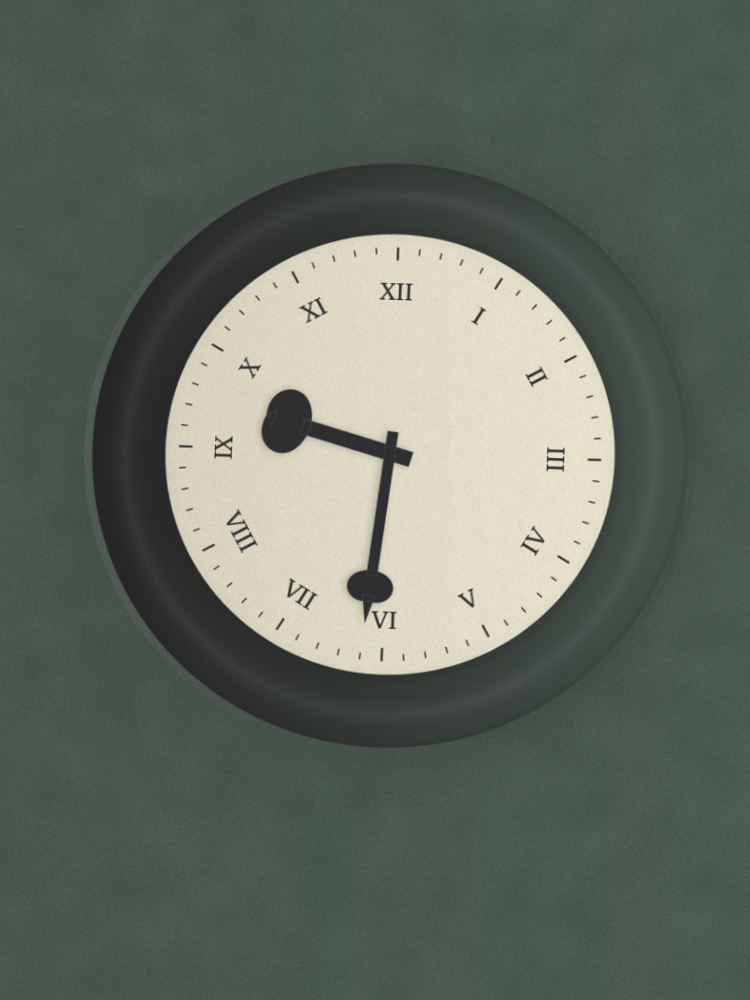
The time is {"hour": 9, "minute": 31}
